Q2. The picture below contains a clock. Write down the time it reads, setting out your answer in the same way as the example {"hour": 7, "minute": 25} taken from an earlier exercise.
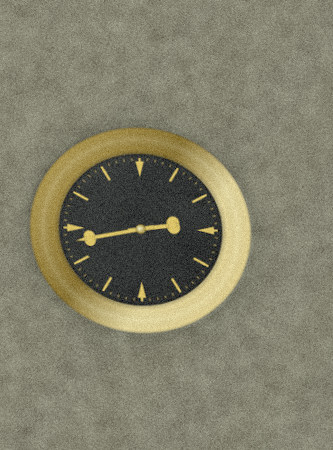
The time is {"hour": 2, "minute": 43}
